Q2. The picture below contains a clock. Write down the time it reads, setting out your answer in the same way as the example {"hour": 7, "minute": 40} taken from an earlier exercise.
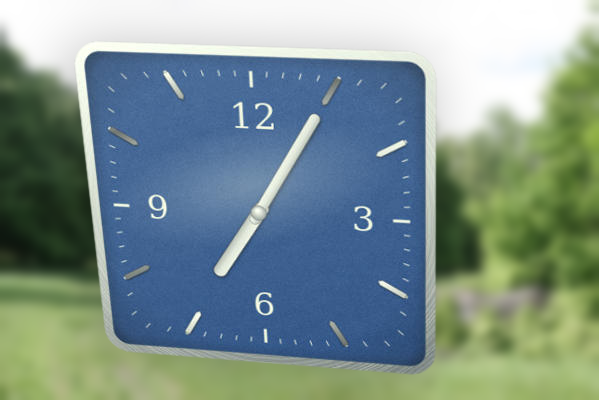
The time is {"hour": 7, "minute": 5}
